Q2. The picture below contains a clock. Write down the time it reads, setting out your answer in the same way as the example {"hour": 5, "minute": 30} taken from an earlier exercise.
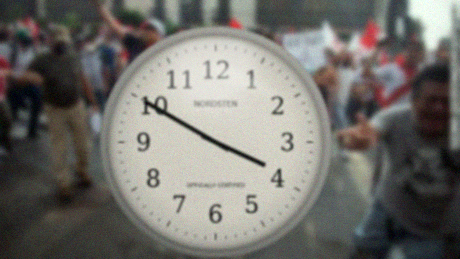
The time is {"hour": 3, "minute": 50}
